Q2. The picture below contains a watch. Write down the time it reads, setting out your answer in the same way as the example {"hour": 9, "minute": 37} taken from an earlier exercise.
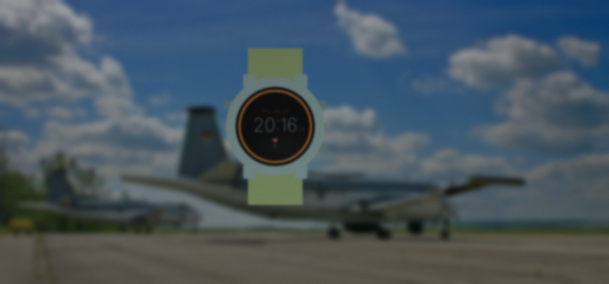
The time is {"hour": 20, "minute": 16}
